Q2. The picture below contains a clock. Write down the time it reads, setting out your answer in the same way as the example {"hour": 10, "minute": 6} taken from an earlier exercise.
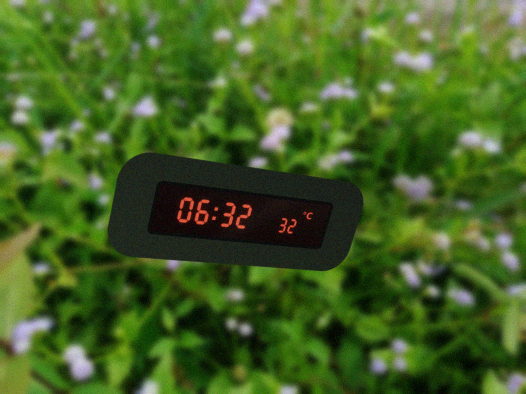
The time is {"hour": 6, "minute": 32}
